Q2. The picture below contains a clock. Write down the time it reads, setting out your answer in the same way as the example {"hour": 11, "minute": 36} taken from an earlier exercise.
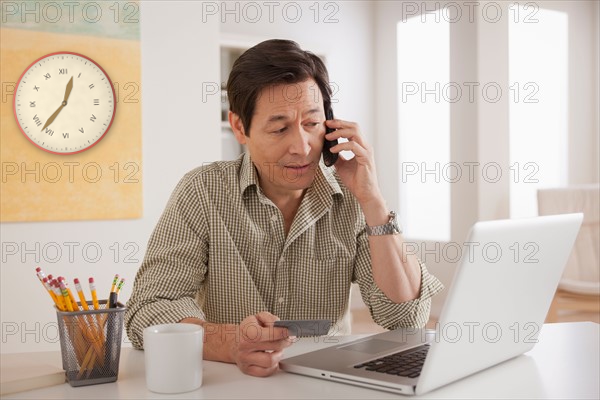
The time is {"hour": 12, "minute": 37}
